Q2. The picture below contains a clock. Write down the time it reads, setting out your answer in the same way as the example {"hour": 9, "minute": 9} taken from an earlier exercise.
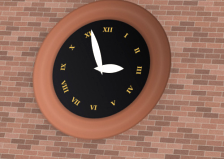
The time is {"hour": 2, "minute": 56}
